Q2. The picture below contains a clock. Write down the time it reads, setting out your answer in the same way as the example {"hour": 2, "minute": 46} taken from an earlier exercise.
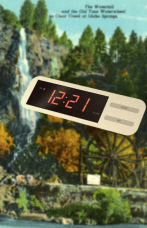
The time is {"hour": 12, "minute": 21}
